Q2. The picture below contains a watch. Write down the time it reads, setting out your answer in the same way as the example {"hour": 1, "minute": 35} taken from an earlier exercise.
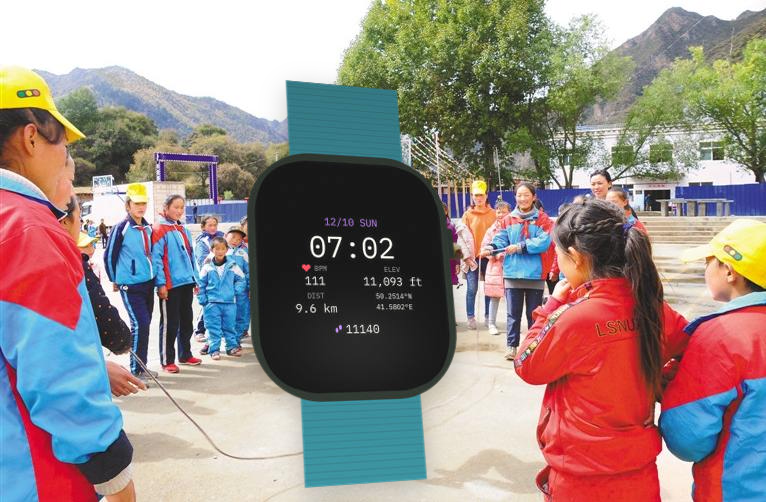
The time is {"hour": 7, "minute": 2}
